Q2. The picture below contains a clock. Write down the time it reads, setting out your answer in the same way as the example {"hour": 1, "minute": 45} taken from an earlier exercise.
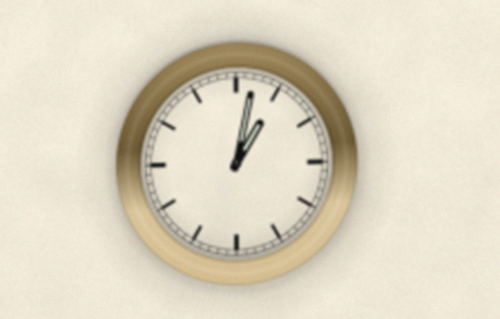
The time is {"hour": 1, "minute": 2}
